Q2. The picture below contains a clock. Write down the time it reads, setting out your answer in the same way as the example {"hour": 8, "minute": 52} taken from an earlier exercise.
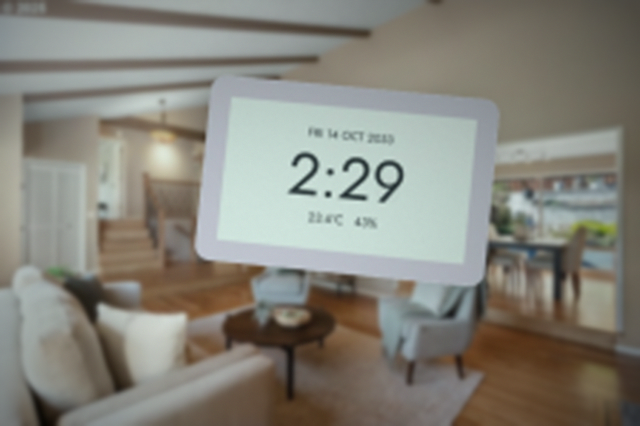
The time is {"hour": 2, "minute": 29}
